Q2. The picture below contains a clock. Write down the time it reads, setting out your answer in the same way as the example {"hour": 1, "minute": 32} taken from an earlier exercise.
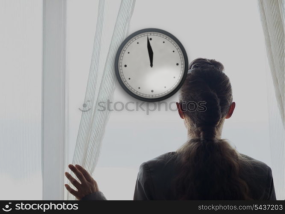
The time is {"hour": 11, "minute": 59}
